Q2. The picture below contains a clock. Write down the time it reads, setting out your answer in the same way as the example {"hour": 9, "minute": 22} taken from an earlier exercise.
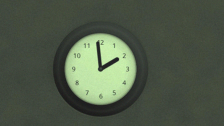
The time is {"hour": 1, "minute": 59}
